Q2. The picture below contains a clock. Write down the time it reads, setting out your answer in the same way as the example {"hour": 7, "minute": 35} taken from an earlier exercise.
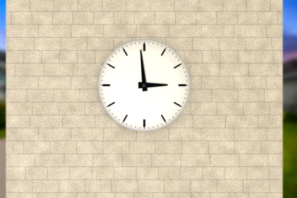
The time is {"hour": 2, "minute": 59}
